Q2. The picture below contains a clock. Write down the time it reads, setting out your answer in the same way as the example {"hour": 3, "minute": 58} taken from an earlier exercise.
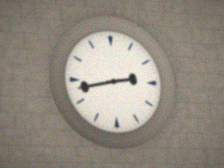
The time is {"hour": 2, "minute": 43}
